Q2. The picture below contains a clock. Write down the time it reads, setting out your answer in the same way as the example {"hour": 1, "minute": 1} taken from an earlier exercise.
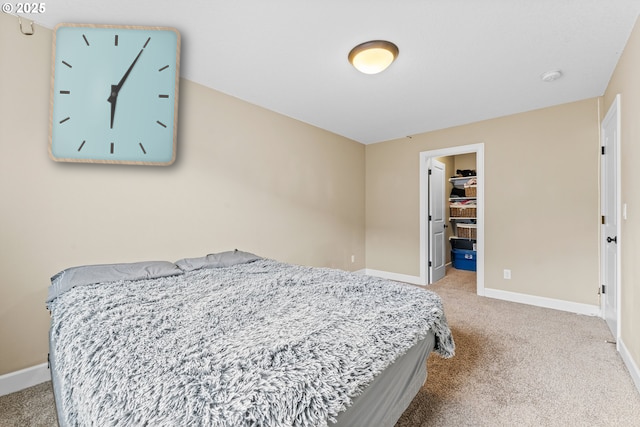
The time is {"hour": 6, "minute": 5}
